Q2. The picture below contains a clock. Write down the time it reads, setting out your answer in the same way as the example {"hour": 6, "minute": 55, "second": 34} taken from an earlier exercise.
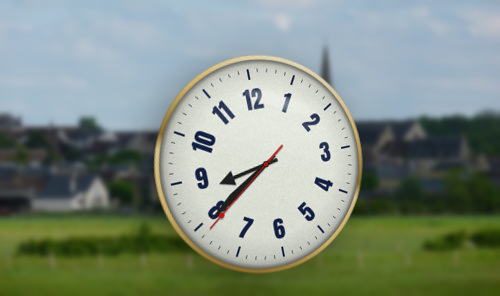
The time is {"hour": 8, "minute": 39, "second": 39}
